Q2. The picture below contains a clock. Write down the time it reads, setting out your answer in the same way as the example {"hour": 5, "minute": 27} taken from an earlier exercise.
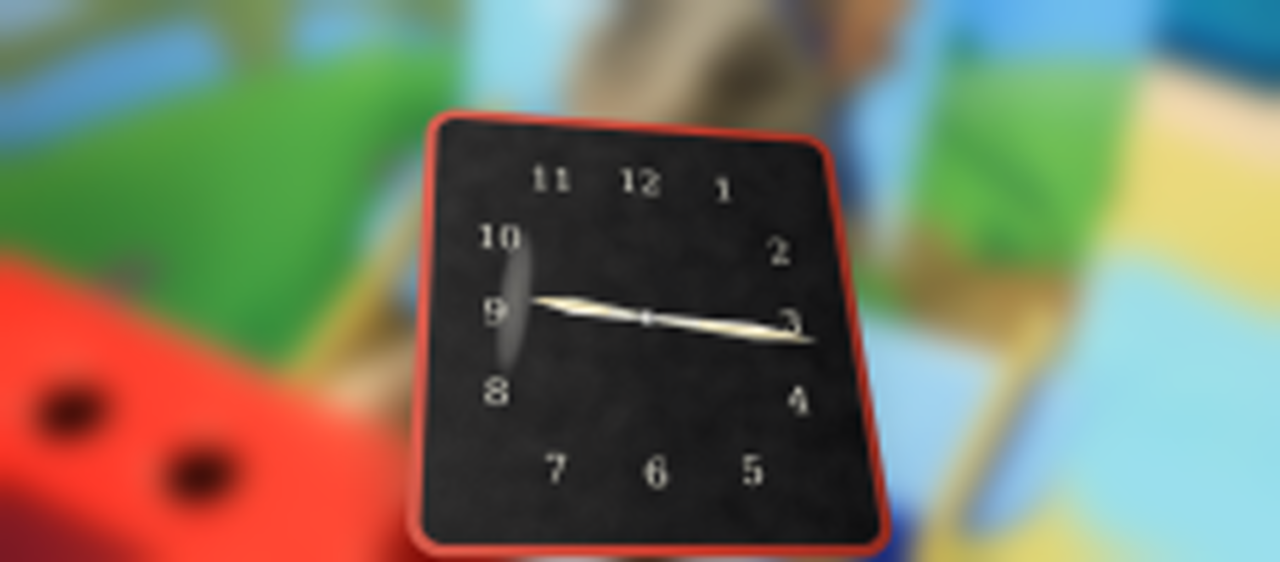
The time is {"hour": 9, "minute": 16}
